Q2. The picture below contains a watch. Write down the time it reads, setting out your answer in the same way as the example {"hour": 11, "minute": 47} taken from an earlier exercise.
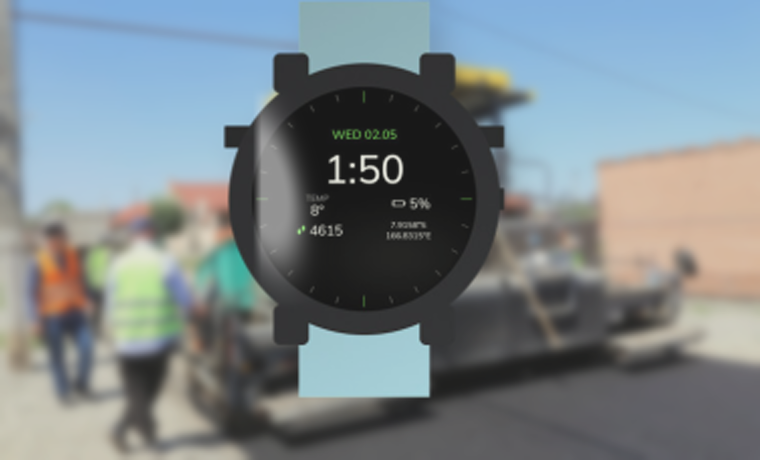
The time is {"hour": 1, "minute": 50}
